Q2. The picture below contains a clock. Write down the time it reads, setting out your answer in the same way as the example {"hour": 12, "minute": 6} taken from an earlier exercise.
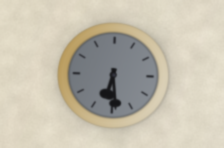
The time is {"hour": 6, "minute": 29}
